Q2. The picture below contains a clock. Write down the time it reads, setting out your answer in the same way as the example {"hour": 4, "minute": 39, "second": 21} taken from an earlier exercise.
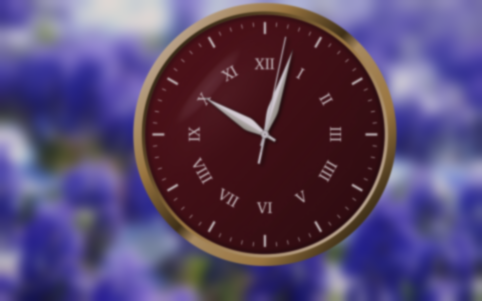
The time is {"hour": 10, "minute": 3, "second": 2}
